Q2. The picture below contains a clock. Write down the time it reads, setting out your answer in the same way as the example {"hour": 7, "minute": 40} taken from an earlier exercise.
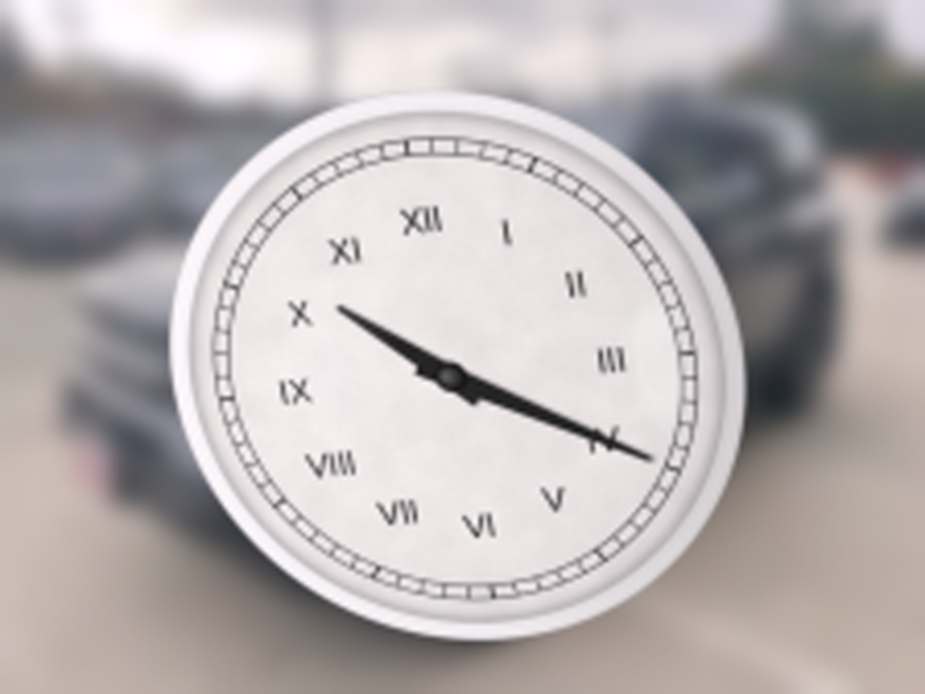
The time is {"hour": 10, "minute": 20}
